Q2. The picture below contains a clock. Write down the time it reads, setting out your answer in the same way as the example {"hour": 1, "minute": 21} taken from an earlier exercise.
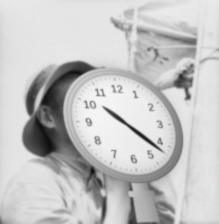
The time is {"hour": 10, "minute": 22}
